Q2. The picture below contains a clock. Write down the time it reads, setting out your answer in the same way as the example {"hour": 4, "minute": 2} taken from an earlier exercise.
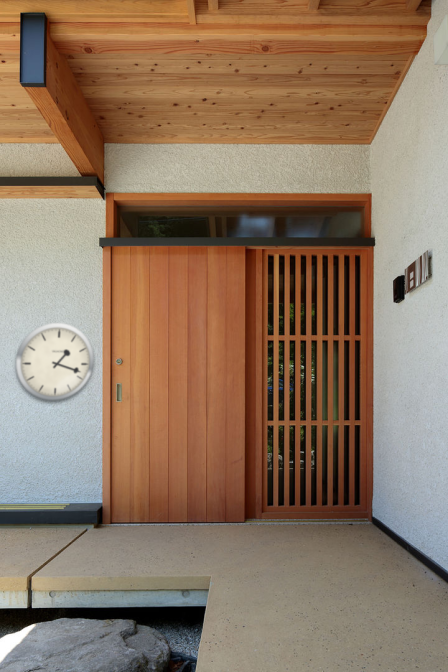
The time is {"hour": 1, "minute": 18}
